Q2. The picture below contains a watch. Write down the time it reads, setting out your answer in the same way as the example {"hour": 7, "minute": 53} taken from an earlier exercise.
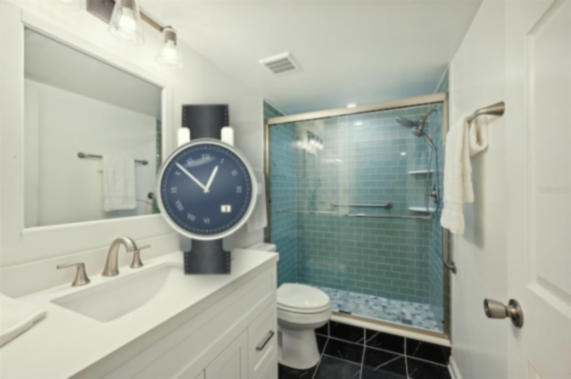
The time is {"hour": 12, "minute": 52}
